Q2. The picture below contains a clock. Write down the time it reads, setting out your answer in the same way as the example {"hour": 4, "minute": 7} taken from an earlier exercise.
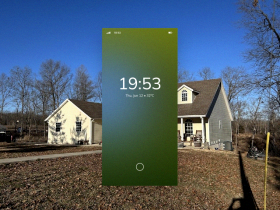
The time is {"hour": 19, "minute": 53}
